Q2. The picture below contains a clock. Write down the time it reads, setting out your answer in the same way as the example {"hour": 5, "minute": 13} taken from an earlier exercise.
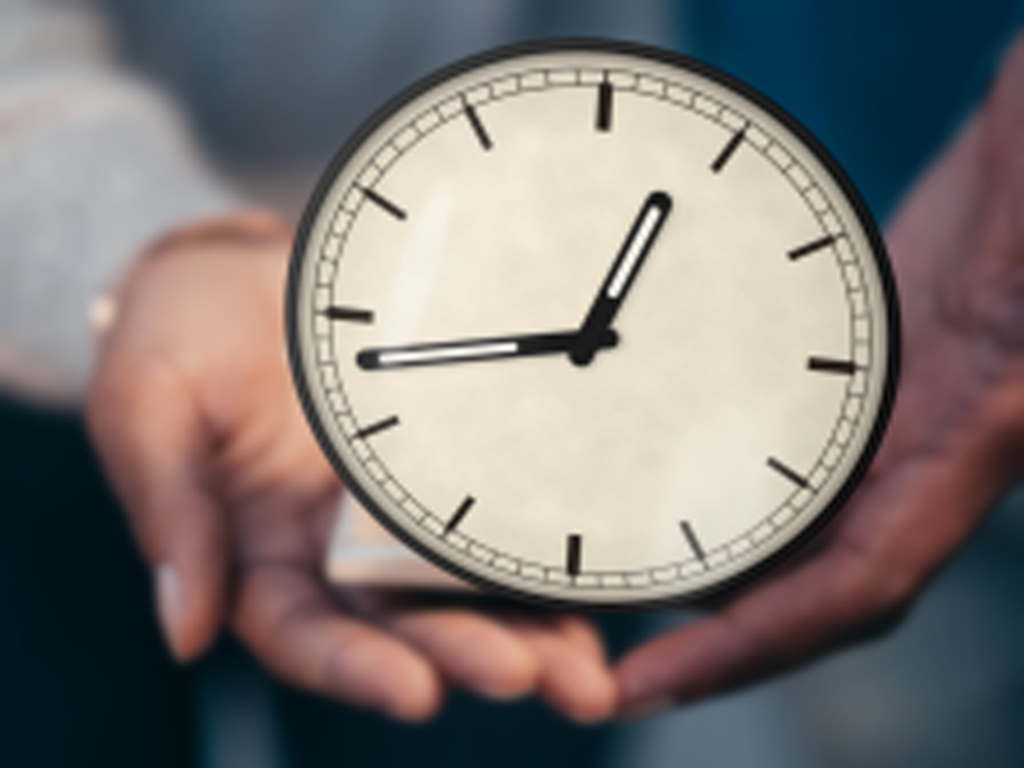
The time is {"hour": 12, "minute": 43}
